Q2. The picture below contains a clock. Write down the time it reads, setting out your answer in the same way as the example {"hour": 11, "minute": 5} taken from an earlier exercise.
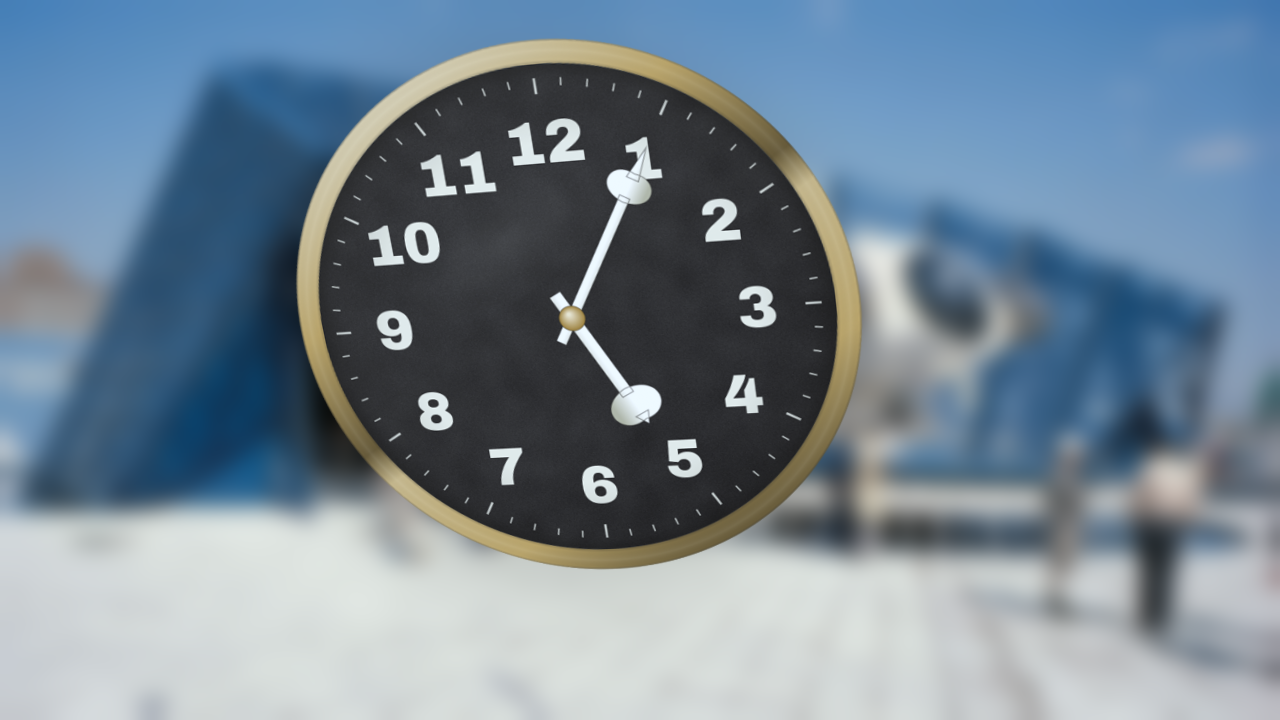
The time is {"hour": 5, "minute": 5}
